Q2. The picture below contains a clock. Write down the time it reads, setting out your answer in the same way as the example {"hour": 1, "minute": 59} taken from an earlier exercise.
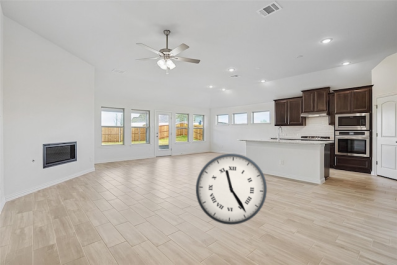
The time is {"hour": 11, "minute": 24}
